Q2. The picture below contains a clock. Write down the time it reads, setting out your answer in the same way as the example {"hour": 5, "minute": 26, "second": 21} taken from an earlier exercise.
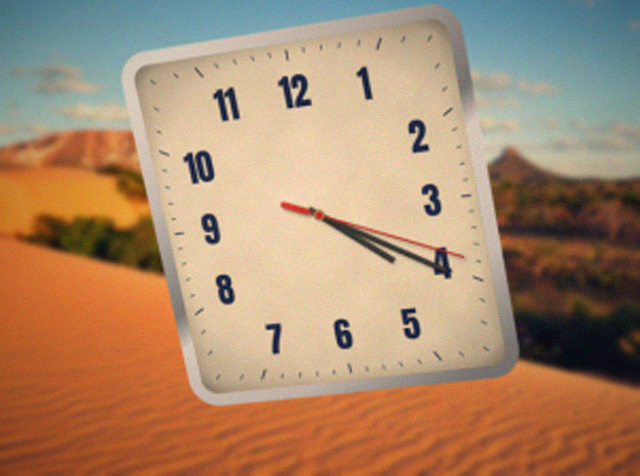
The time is {"hour": 4, "minute": 20, "second": 19}
